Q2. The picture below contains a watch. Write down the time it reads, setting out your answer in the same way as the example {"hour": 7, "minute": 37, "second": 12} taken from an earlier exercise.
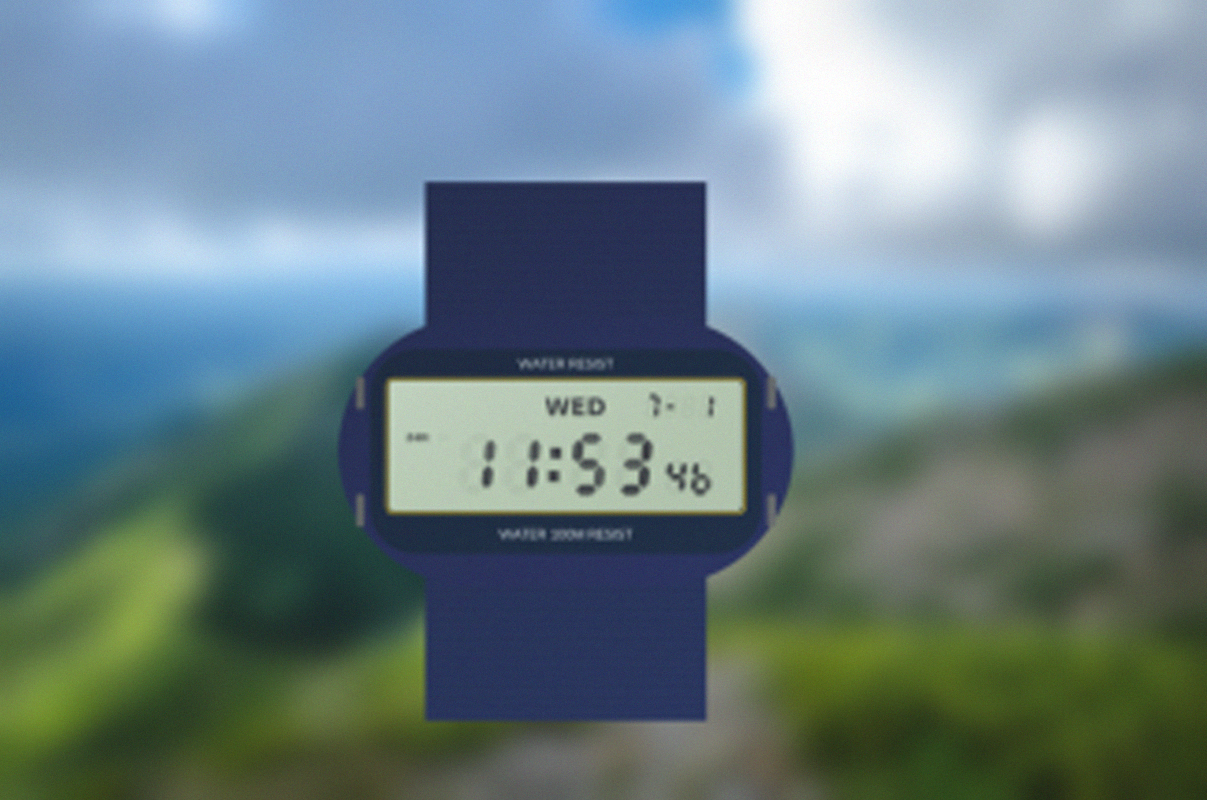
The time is {"hour": 11, "minute": 53, "second": 46}
